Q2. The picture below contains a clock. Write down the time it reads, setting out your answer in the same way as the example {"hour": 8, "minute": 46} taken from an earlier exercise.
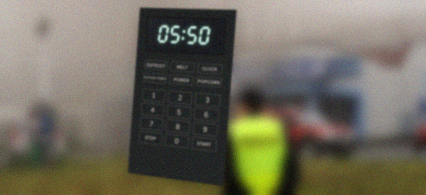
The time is {"hour": 5, "minute": 50}
